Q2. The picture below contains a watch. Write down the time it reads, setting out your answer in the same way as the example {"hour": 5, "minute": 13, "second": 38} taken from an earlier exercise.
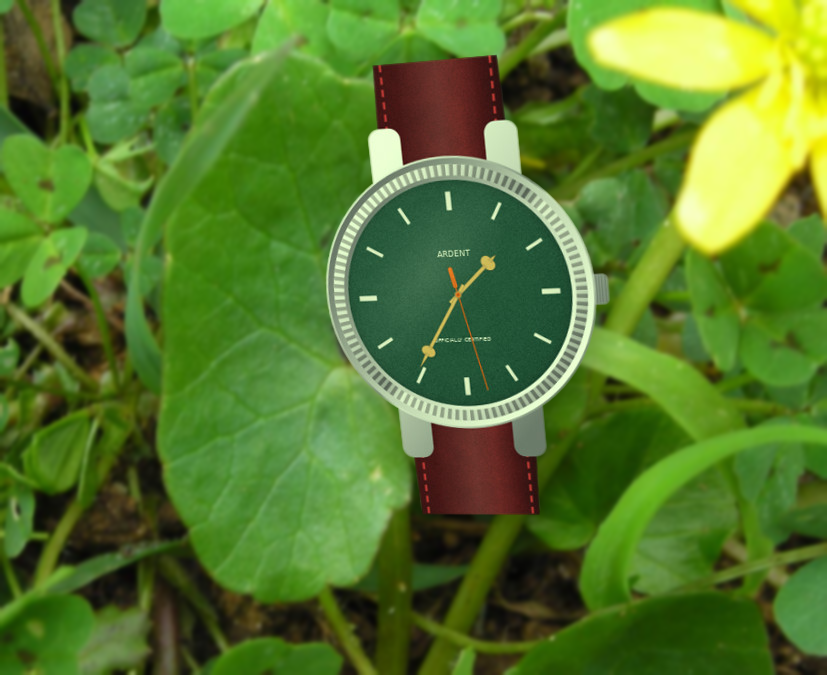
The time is {"hour": 1, "minute": 35, "second": 28}
